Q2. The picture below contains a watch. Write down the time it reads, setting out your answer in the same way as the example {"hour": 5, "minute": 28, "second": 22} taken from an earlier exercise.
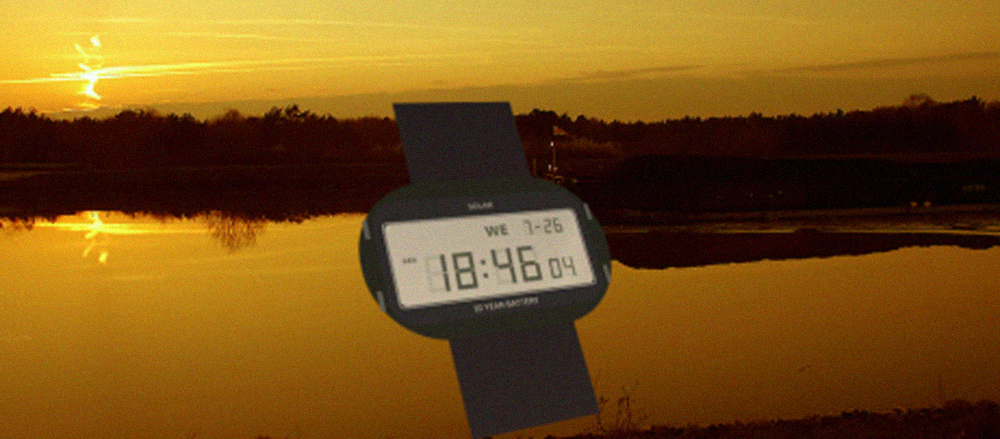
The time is {"hour": 18, "minute": 46, "second": 4}
